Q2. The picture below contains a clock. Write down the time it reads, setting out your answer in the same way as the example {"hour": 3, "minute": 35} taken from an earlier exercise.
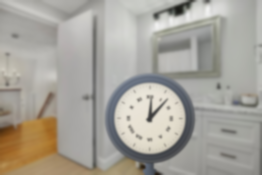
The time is {"hour": 12, "minute": 7}
